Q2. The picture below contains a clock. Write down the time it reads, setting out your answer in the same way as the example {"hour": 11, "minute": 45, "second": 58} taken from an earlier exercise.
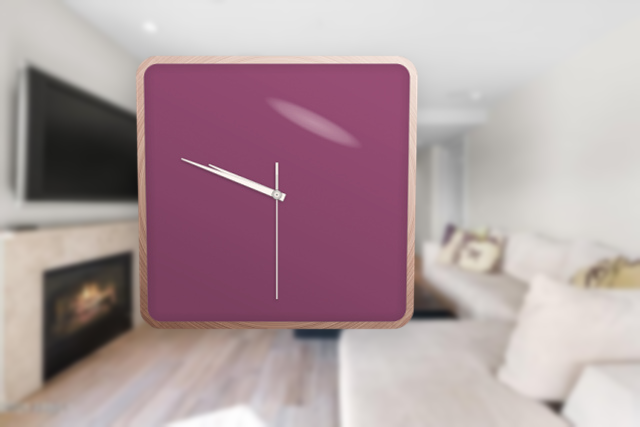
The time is {"hour": 9, "minute": 48, "second": 30}
